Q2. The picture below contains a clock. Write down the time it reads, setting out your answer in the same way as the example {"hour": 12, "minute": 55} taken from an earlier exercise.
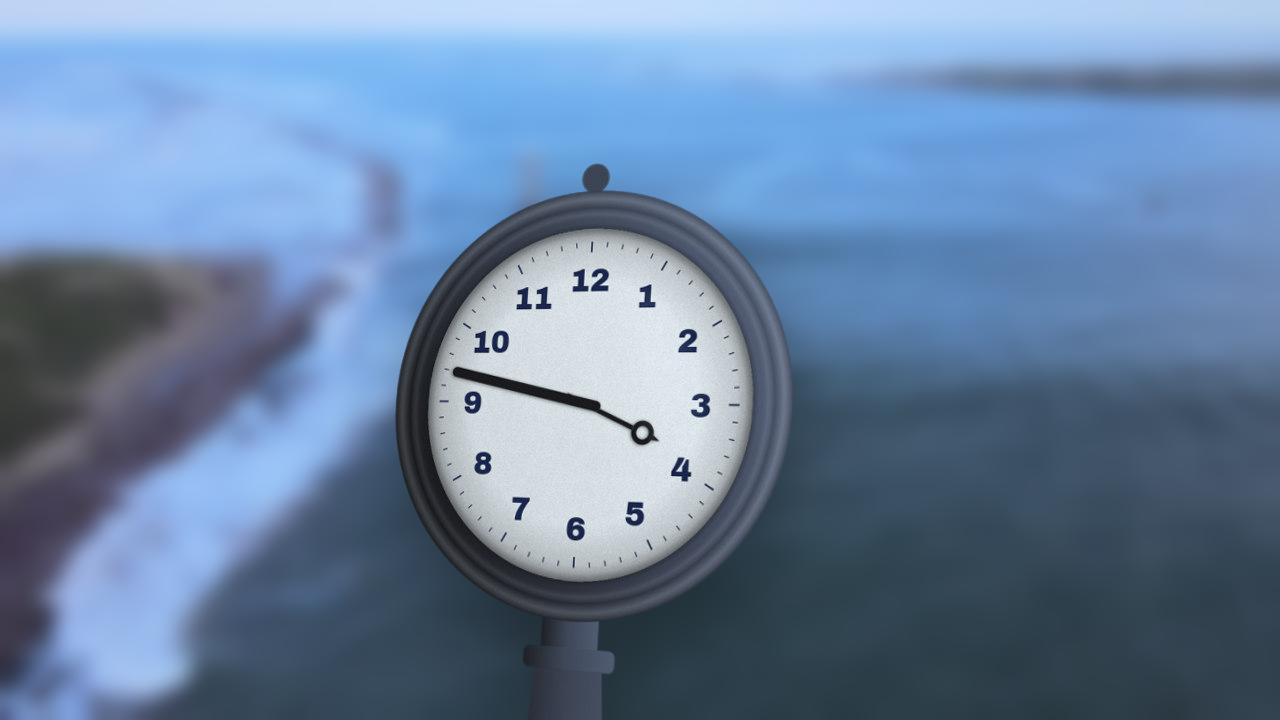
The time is {"hour": 3, "minute": 47}
